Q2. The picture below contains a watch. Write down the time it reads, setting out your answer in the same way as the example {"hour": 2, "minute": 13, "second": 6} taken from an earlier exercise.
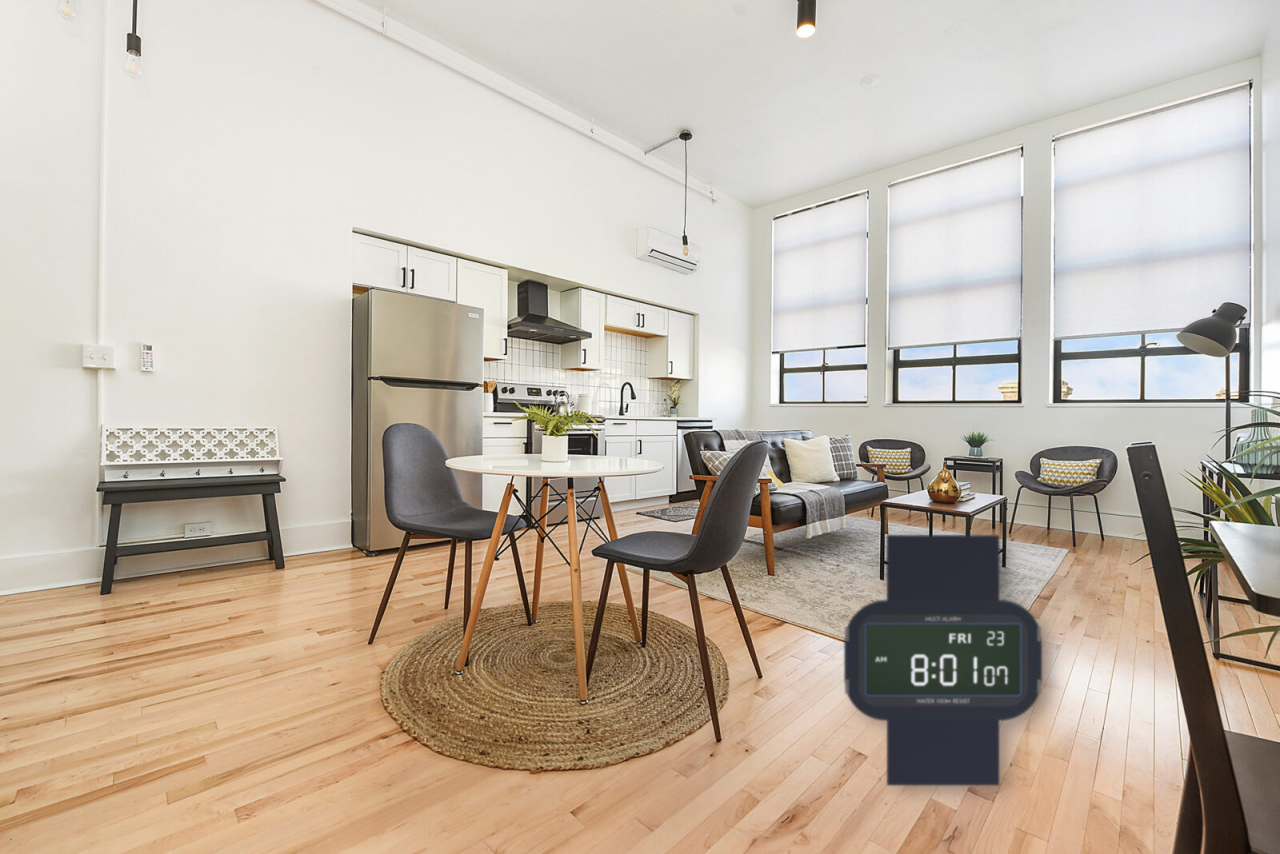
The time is {"hour": 8, "minute": 1, "second": 7}
